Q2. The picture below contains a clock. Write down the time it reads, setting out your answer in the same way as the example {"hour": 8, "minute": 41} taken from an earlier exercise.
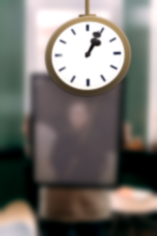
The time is {"hour": 1, "minute": 4}
